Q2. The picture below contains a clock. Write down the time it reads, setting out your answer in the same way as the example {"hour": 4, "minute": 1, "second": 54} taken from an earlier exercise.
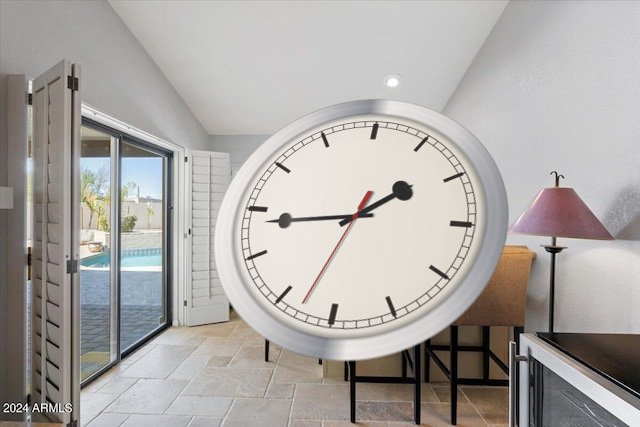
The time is {"hour": 1, "minute": 43, "second": 33}
